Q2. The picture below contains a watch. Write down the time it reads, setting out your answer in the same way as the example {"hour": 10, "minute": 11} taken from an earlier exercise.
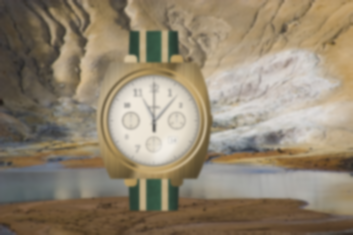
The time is {"hour": 11, "minute": 7}
